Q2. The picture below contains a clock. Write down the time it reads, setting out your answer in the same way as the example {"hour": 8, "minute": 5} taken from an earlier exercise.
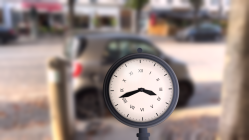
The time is {"hour": 3, "minute": 42}
